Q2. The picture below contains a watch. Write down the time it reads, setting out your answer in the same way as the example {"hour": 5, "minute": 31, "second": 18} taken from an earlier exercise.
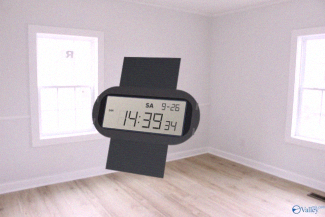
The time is {"hour": 14, "minute": 39, "second": 34}
